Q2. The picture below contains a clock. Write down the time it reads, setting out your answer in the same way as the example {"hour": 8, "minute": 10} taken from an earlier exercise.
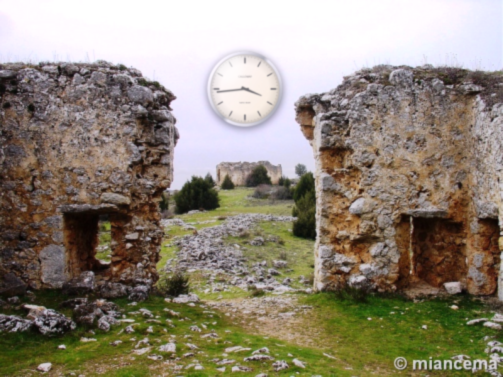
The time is {"hour": 3, "minute": 44}
